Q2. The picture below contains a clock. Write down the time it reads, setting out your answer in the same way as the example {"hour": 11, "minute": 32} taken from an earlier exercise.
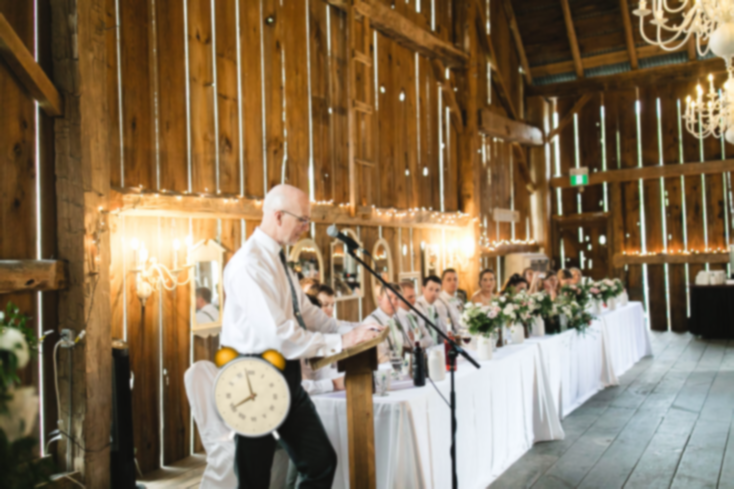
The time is {"hour": 7, "minute": 58}
